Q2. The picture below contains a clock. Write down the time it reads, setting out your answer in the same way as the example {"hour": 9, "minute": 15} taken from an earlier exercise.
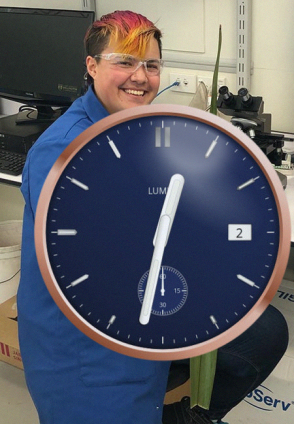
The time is {"hour": 12, "minute": 32}
